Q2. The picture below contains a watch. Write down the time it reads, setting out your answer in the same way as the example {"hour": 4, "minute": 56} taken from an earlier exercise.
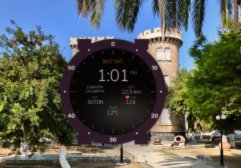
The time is {"hour": 1, "minute": 1}
